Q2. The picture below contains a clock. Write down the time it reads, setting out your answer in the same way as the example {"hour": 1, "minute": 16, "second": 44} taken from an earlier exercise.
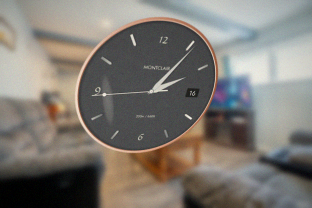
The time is {"hour": 2, "minute": 5, "second": 44}
